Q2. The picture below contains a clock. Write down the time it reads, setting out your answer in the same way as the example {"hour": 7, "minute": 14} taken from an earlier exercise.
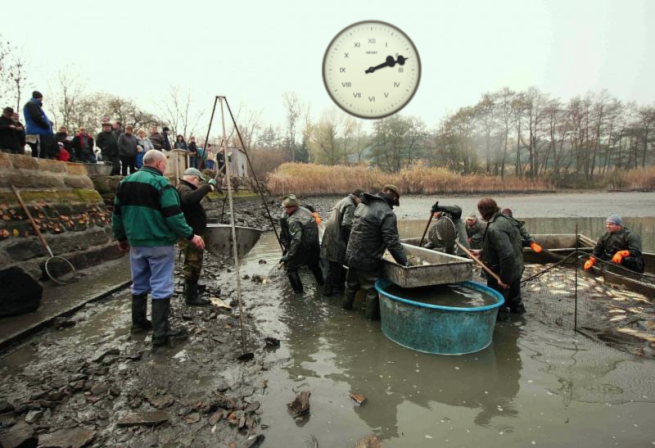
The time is {"hour": 2, "minute": 12}
